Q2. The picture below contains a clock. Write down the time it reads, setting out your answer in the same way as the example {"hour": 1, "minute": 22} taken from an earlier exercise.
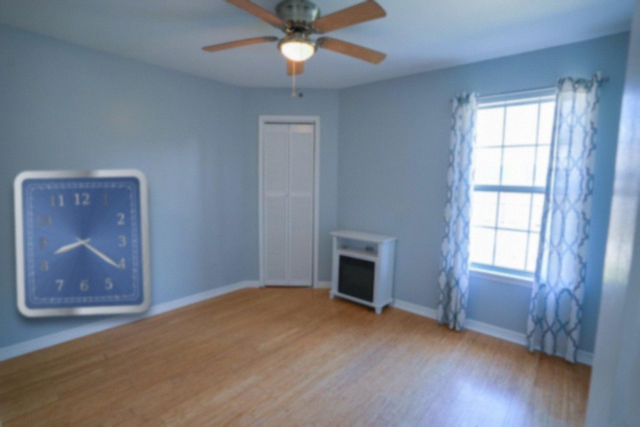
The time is {"hour": 8, "minute": 21}
